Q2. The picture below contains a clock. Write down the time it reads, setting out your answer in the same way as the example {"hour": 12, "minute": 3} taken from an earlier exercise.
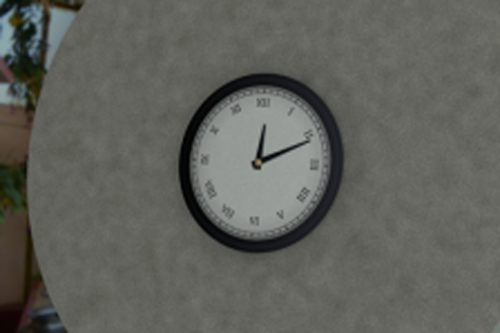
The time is {"hour": 12, "minute": 11}
